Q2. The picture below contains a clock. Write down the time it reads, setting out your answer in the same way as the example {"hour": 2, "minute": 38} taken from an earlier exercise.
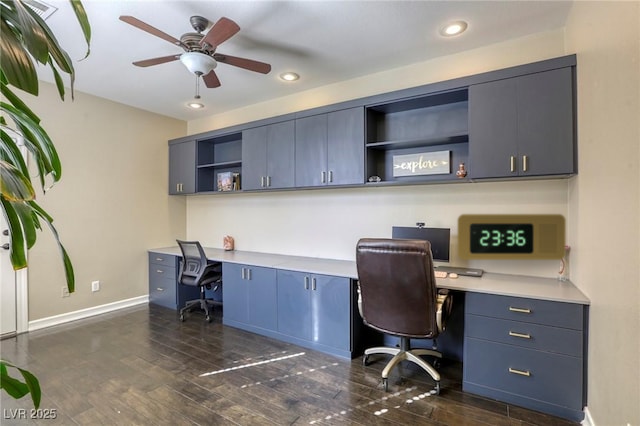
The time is {"hour": 23, "minute": 36}
